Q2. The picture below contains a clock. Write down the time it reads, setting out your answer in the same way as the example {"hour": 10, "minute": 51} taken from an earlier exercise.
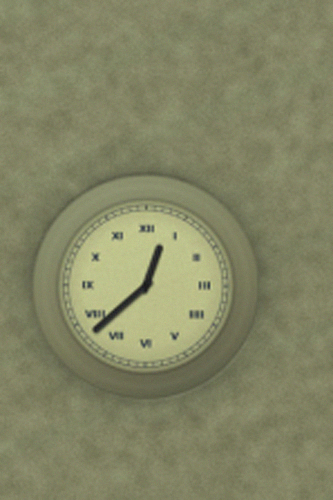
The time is {"hour": 12, "minute": 38}
